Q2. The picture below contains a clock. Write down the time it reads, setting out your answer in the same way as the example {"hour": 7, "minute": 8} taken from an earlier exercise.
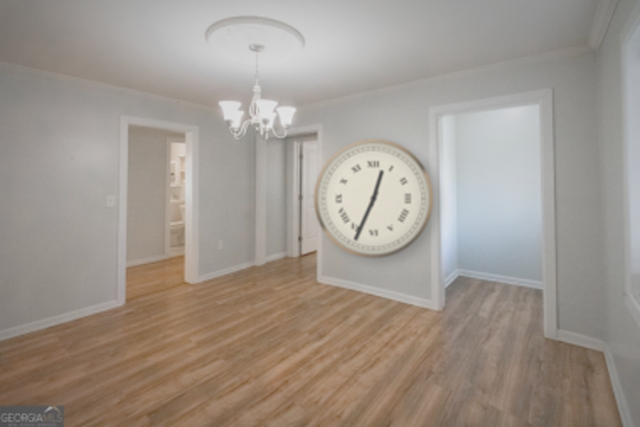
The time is {"hour": 12, "minute": 34}
